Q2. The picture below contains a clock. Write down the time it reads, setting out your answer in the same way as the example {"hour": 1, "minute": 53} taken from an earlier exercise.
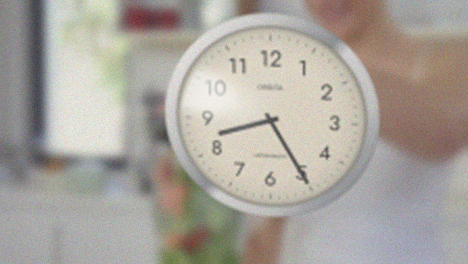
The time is {"hour": 8, "minute": 25}
